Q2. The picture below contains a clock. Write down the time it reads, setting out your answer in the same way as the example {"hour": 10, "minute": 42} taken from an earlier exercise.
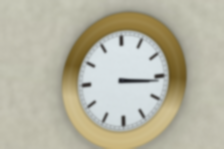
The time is {"hour": 3, "minute": 16}
